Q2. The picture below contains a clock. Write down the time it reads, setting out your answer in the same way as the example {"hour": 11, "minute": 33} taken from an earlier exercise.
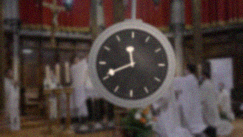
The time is {"hour": 11, "minute": 41}
